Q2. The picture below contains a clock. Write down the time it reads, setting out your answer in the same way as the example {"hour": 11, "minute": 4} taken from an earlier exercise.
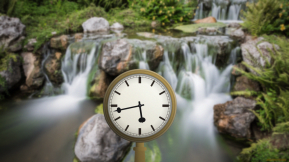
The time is {"hour": 5, "minute": 43}
